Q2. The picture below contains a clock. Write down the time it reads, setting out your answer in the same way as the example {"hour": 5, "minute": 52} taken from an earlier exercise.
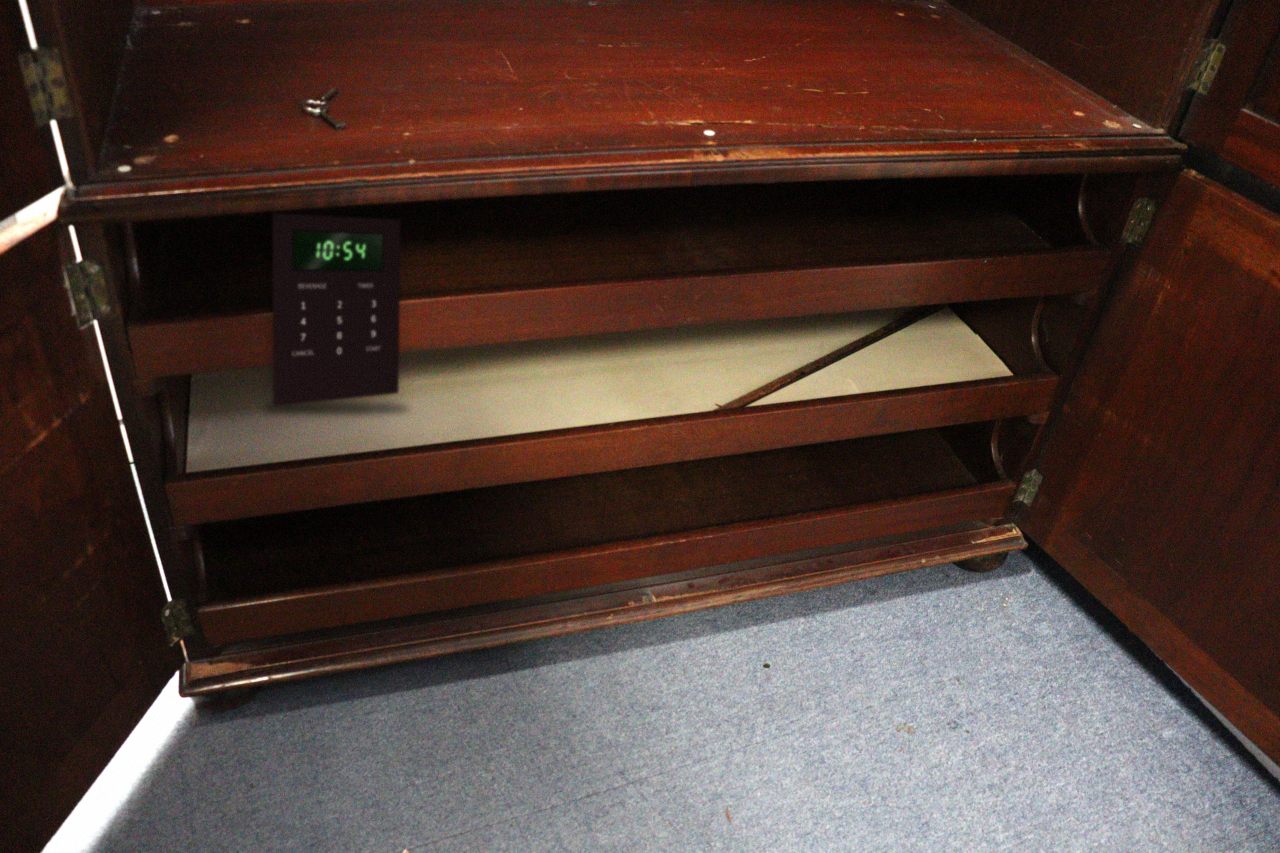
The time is {"hour": 10, "minute": 54}
